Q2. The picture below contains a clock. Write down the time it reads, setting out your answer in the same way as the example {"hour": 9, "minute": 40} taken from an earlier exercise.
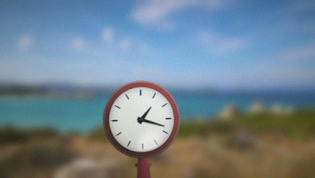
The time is {"hour": 1, "minute": 18}
